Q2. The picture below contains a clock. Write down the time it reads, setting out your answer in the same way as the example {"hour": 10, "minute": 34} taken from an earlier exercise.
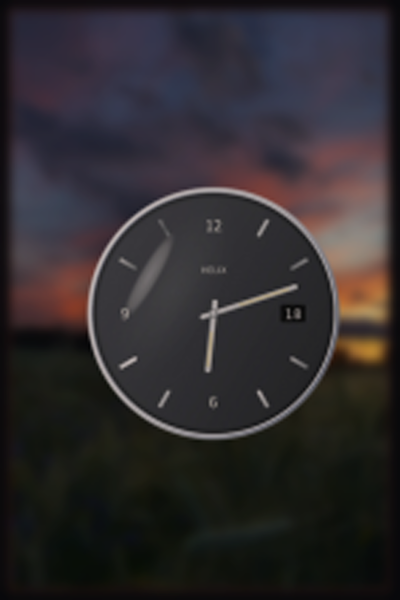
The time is {"hour": 6, "minute": 12}
